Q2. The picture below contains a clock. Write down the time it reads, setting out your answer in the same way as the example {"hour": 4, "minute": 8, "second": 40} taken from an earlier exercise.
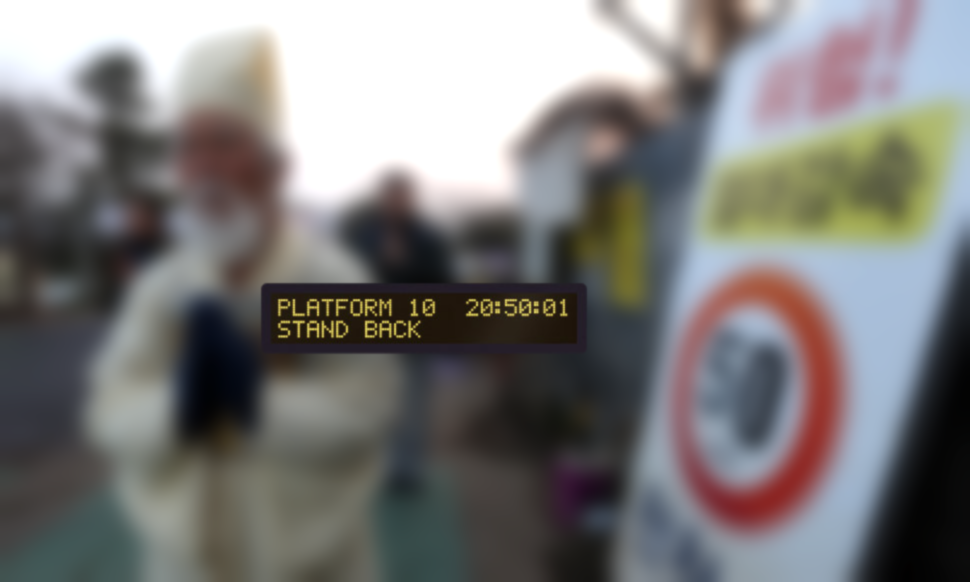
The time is {"hour": 20, "minute": 50, "second": 1}
